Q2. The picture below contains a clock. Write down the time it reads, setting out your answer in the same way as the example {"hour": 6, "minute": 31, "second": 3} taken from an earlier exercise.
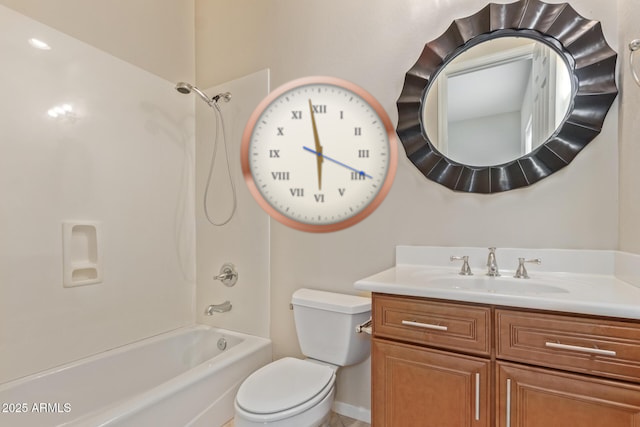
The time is {"hour": 5, "minute": 58, "second": 19}
